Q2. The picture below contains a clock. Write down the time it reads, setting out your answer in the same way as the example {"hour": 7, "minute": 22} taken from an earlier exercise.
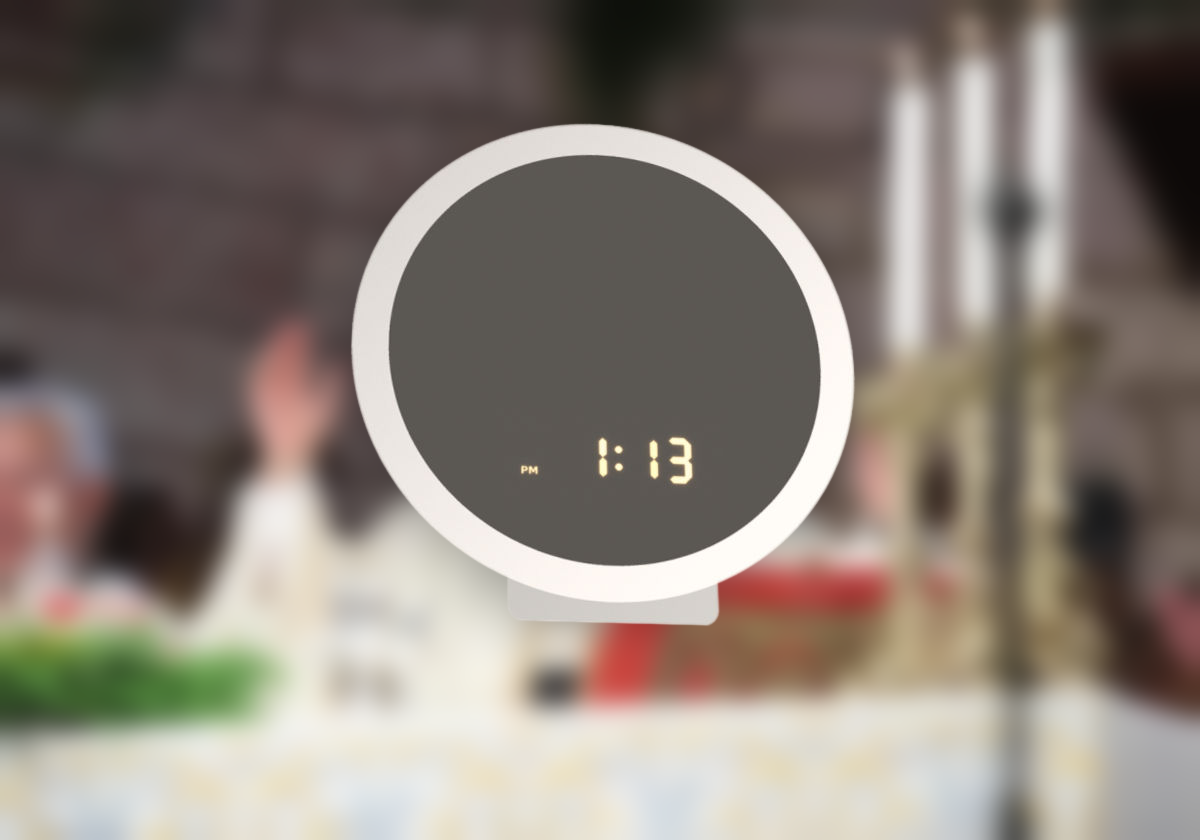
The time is {"hour": 1, "minute": 13}
